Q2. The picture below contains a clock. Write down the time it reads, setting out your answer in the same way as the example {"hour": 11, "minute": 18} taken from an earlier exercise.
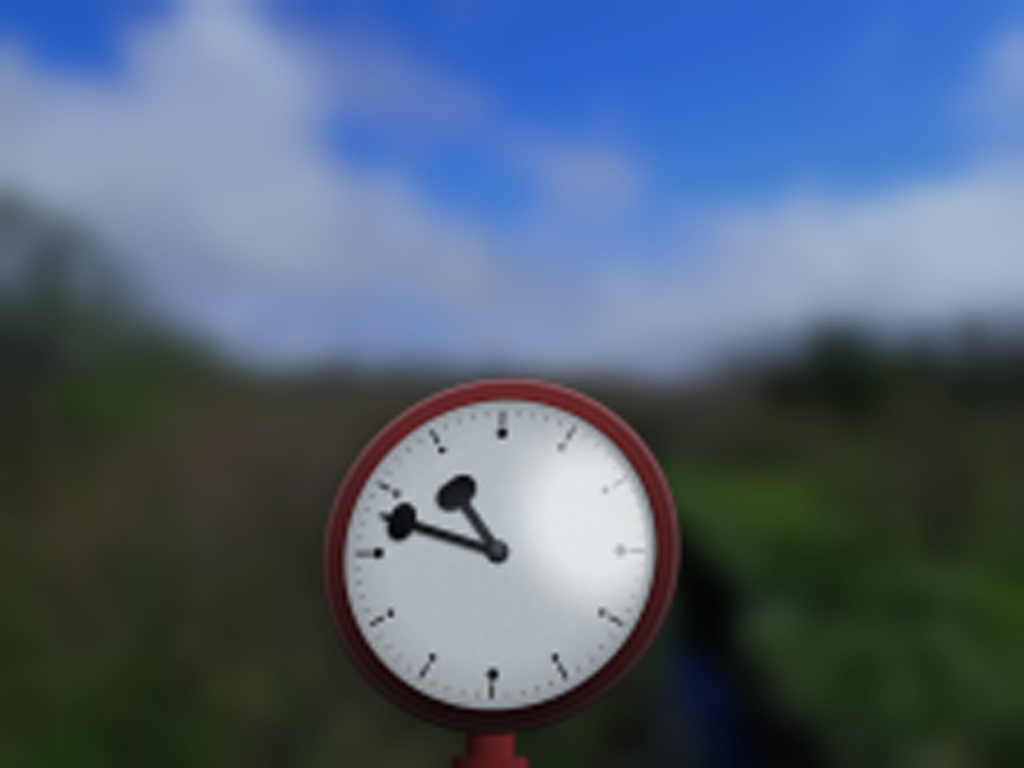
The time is {"hour": 10, "minute": 48}
